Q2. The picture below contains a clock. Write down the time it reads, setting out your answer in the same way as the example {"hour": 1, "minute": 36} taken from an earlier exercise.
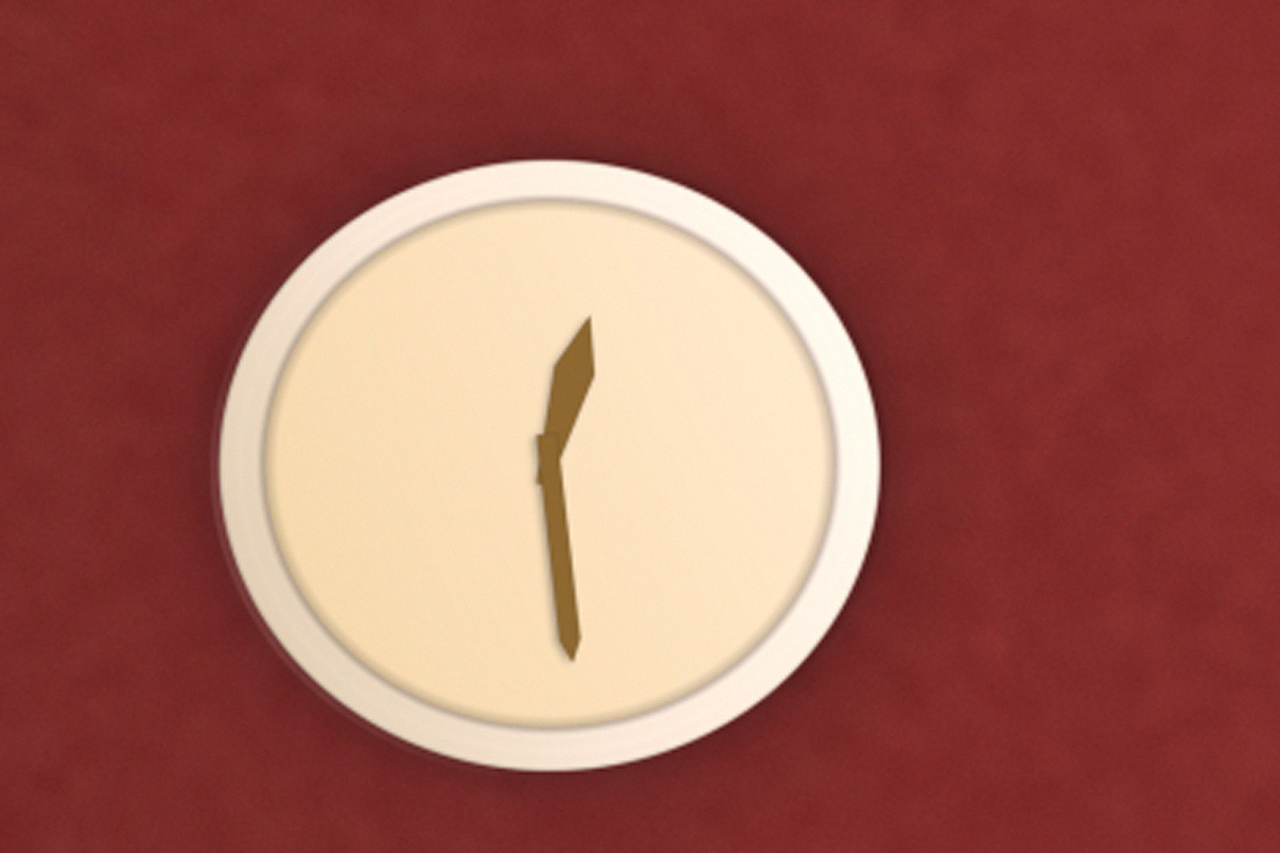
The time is {"hour": 12, "minute": 29}
